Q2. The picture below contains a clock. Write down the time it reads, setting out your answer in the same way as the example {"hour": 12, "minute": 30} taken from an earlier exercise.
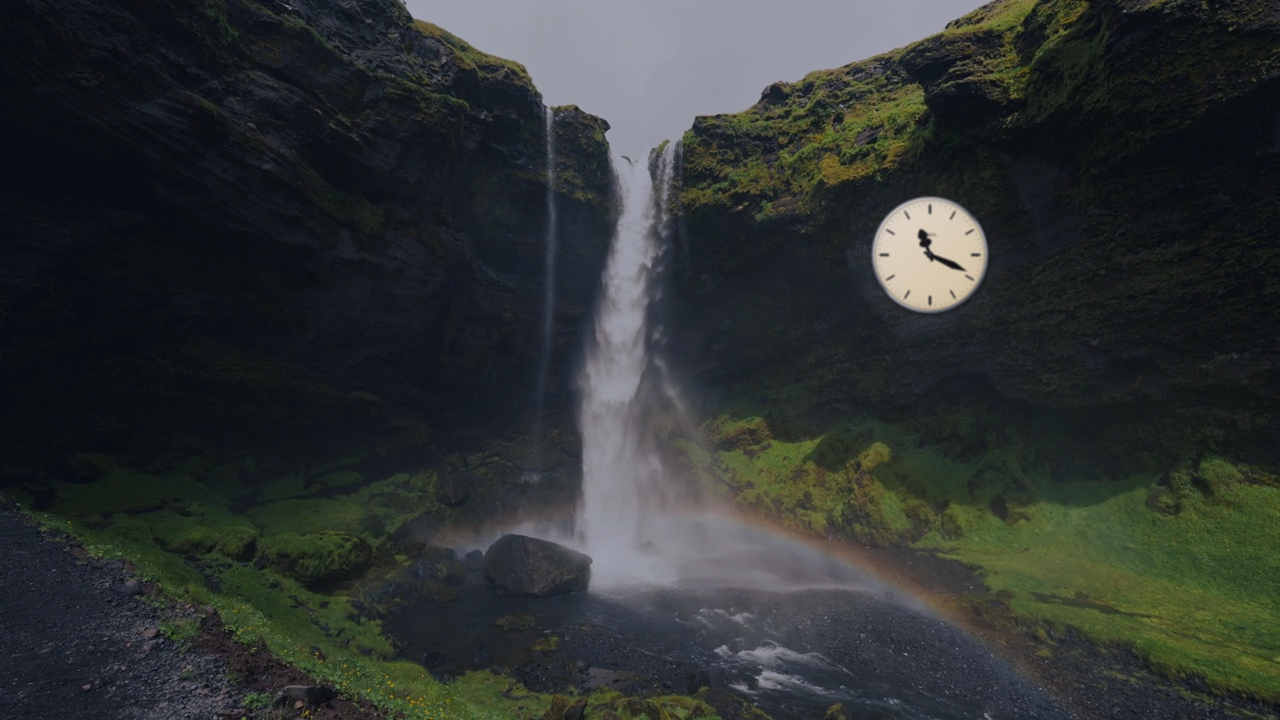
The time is {"hour": 11, "minute": 19}
